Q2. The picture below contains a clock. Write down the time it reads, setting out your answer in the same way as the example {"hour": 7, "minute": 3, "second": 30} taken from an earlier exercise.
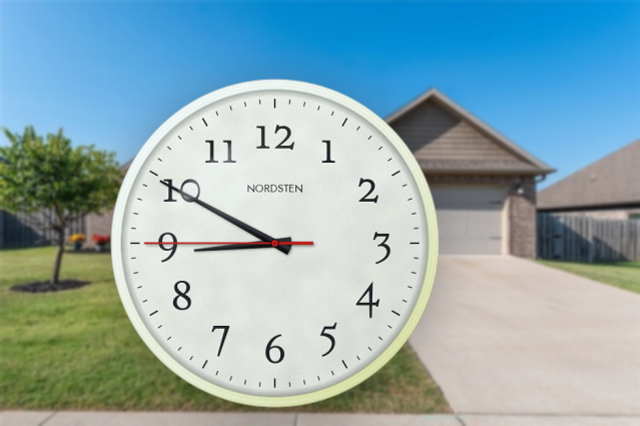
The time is {"hour": 8, "minute": 49, "second": 45}
